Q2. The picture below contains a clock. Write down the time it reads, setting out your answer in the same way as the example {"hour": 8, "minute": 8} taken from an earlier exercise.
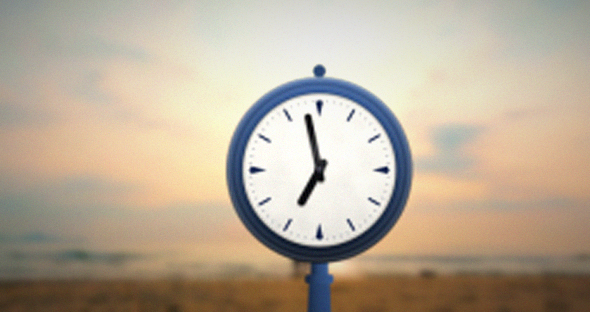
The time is {"hour": 6, "minute": 58}
